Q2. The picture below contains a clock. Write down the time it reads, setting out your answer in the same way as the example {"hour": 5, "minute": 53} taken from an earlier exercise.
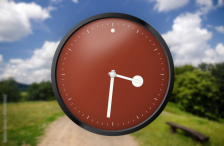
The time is {"hour": 3, "minute": 31}
